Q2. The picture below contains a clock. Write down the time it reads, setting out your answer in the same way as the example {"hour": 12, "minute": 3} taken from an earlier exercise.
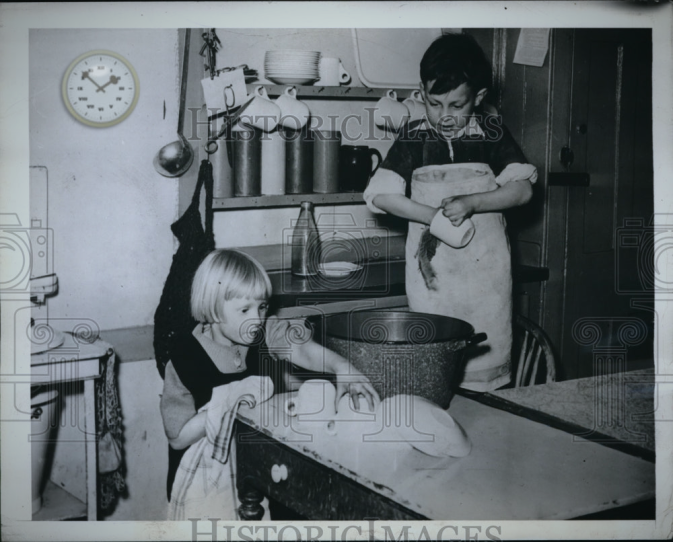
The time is {"hour": 1, "minute": 52}
